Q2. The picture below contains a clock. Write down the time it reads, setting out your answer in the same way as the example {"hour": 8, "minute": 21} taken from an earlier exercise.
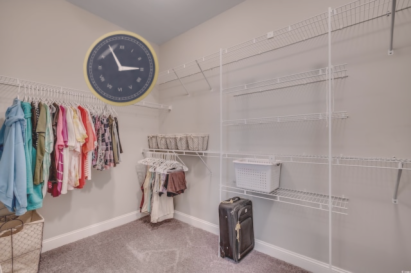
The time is {"hour": 2, "minute": 55}
